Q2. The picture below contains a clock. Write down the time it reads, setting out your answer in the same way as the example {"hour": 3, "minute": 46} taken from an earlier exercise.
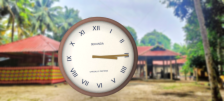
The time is {"hour": 3, "minute": 15}
